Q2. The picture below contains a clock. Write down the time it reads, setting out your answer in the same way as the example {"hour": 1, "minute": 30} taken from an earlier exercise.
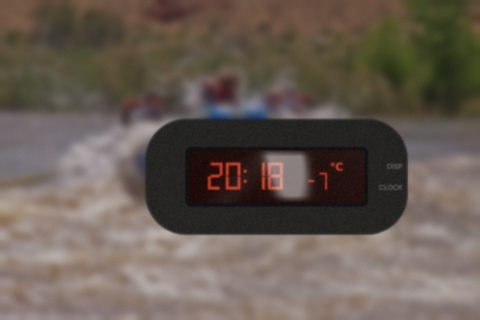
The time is {"hour": 20, "minute": 18}
